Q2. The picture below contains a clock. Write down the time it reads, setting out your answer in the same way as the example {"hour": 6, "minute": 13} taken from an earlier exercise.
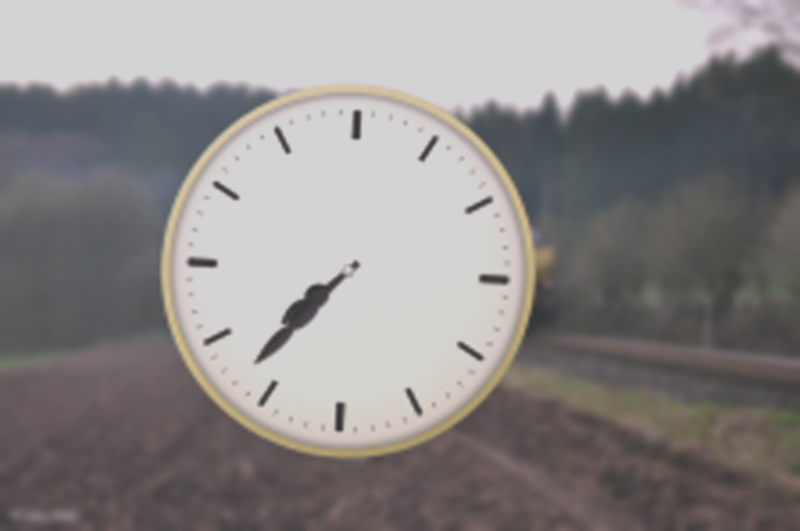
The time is {"hour": 7, "minute": 37}
